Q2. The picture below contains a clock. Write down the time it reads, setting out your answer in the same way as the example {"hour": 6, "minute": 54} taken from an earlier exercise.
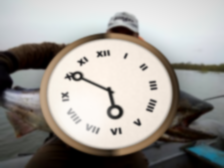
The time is {"hour": 5, "minute": 51}
